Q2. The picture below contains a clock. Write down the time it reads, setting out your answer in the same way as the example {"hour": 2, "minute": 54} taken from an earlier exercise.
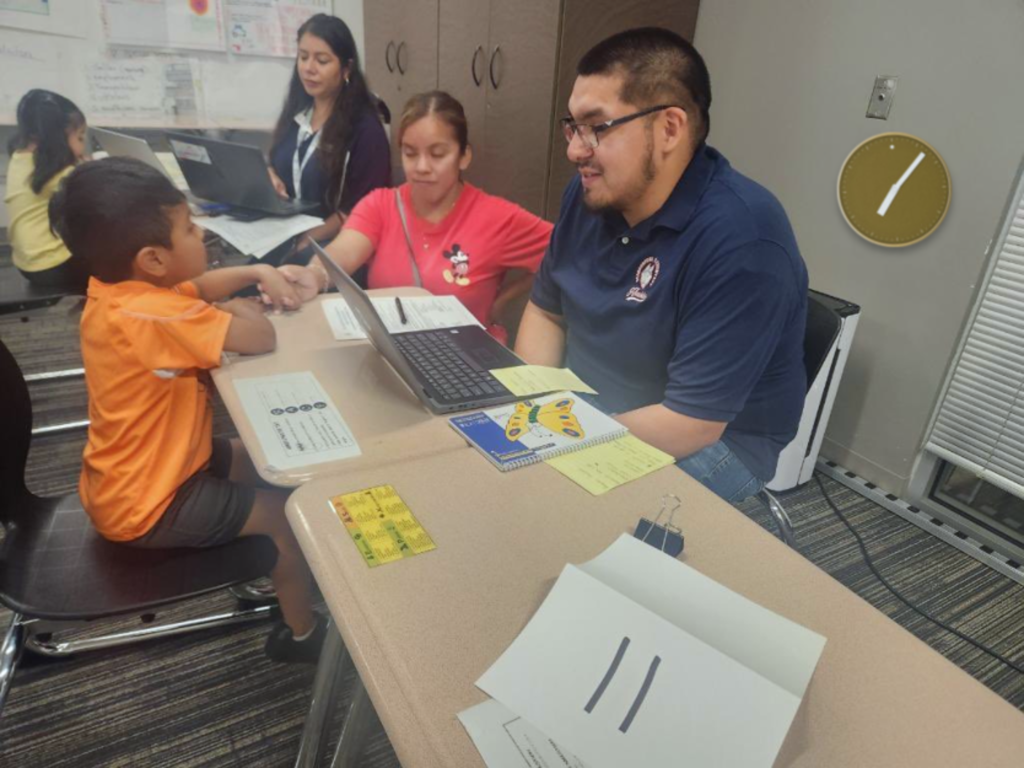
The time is {"hour": 7, "minute": 7}
